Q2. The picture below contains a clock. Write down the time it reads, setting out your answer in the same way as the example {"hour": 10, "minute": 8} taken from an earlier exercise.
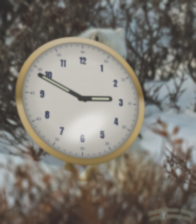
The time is {"hour": 2, "minute": 49}
